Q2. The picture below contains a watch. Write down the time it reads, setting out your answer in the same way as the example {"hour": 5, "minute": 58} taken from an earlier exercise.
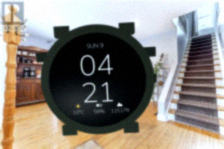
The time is {"hour": 4, "minute": 21}
